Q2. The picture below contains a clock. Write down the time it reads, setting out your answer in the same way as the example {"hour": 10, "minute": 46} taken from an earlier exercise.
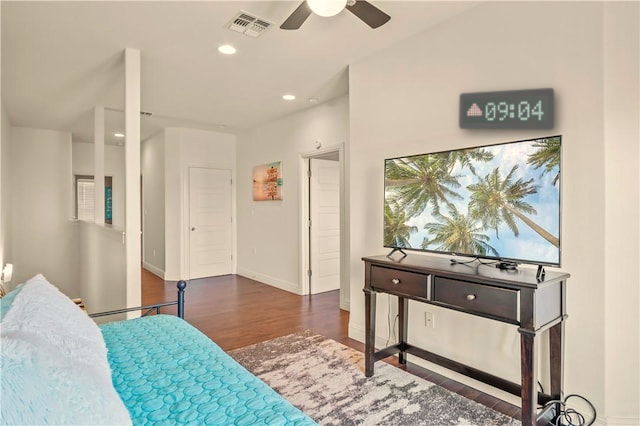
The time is {"hour": 9, "minute": 4}
